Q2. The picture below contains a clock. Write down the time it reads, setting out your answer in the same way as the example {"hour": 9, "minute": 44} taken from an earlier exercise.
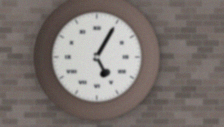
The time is {"hour": 5, "minute": 5}
